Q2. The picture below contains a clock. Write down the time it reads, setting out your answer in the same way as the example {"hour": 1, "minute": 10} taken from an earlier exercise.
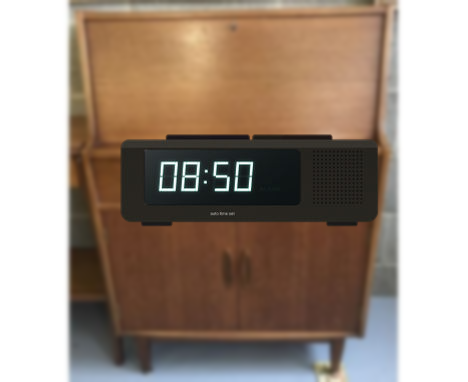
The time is {"hour": 8, "minute": 50}
